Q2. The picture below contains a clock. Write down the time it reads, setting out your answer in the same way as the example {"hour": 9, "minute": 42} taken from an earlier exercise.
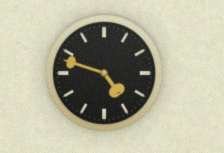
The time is {"hour": 4, "minute": 48}
